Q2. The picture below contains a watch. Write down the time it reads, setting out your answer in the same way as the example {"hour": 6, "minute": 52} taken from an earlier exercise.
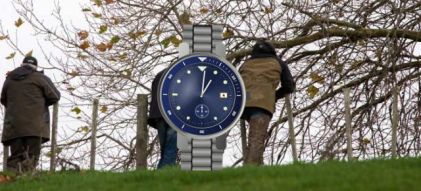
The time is {"hour": 1, "minute": 1}
